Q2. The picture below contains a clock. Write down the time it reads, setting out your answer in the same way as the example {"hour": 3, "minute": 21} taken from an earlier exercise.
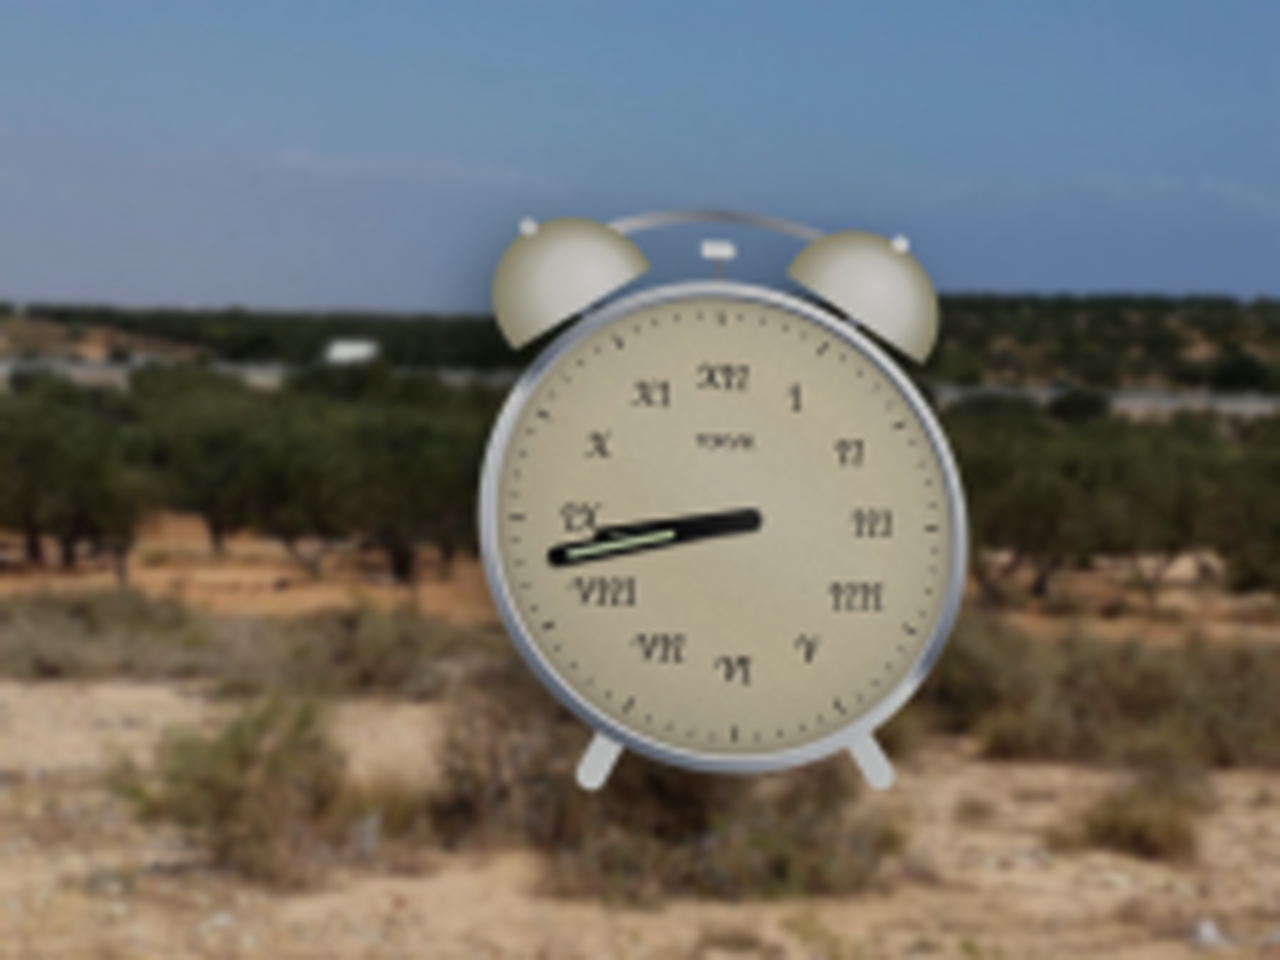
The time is {"hour": 8, "minute": 43}
